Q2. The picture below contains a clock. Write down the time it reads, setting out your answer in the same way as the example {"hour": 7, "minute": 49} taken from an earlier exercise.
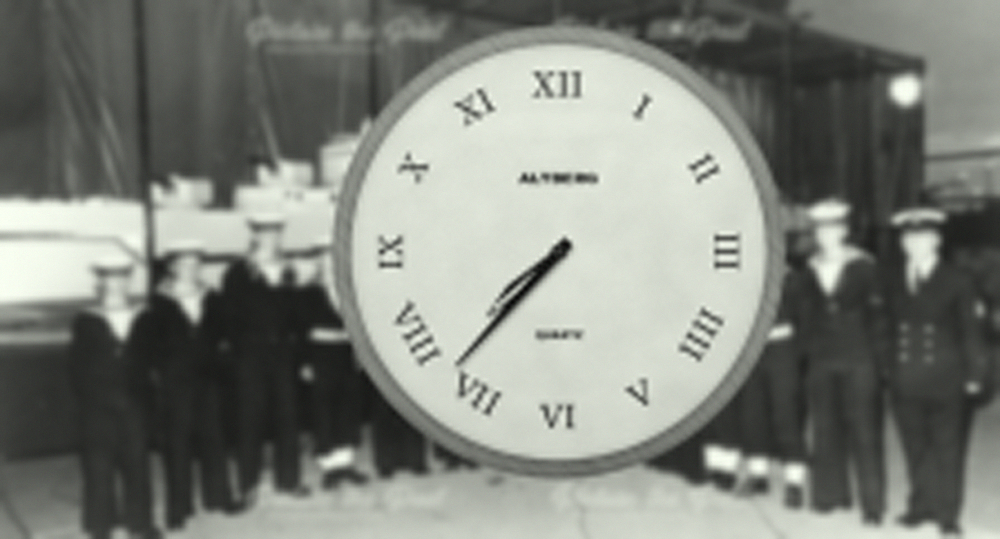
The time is {"hour": 7, "minute": 37}
